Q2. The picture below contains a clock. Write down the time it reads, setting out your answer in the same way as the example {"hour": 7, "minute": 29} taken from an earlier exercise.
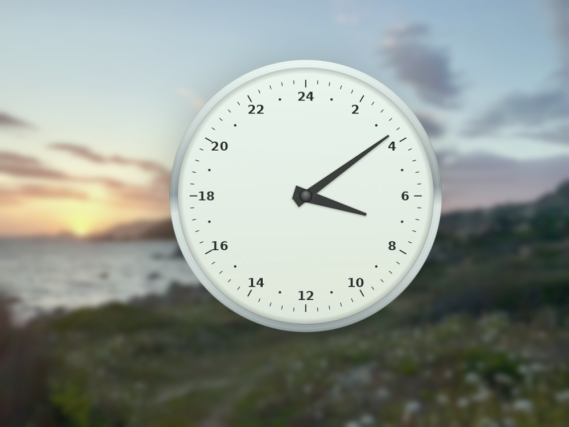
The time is {"hour": 7, "minute": 9}
